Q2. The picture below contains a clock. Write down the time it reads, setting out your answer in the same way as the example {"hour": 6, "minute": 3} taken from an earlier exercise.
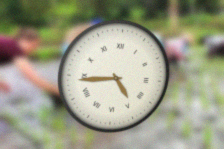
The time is {"hour": 4, "minute": 44}
